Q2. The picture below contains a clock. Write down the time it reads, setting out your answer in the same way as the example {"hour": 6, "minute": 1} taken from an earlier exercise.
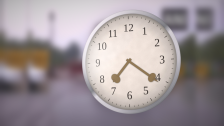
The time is {"hour": 7, "minute": 21}
